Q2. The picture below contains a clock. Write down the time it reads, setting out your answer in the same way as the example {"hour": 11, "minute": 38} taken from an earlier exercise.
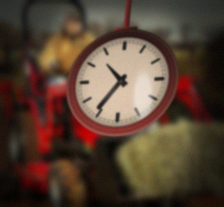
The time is {"hour": 10, "minute": 36}
